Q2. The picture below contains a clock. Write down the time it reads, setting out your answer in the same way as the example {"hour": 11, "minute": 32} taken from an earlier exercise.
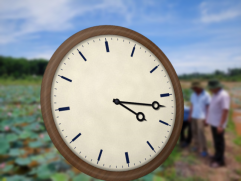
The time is {"hour": 4, "minute": 17}
